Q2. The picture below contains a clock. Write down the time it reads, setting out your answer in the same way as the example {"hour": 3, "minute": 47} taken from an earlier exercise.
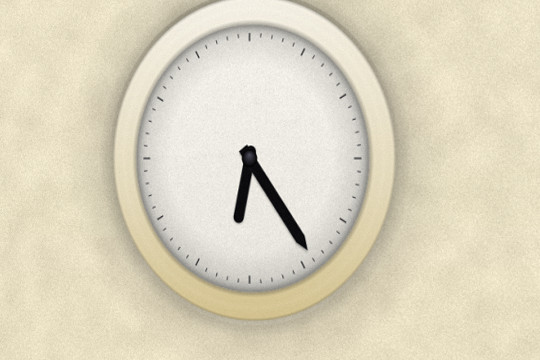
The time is {"hour": 6, "minute": 24}
